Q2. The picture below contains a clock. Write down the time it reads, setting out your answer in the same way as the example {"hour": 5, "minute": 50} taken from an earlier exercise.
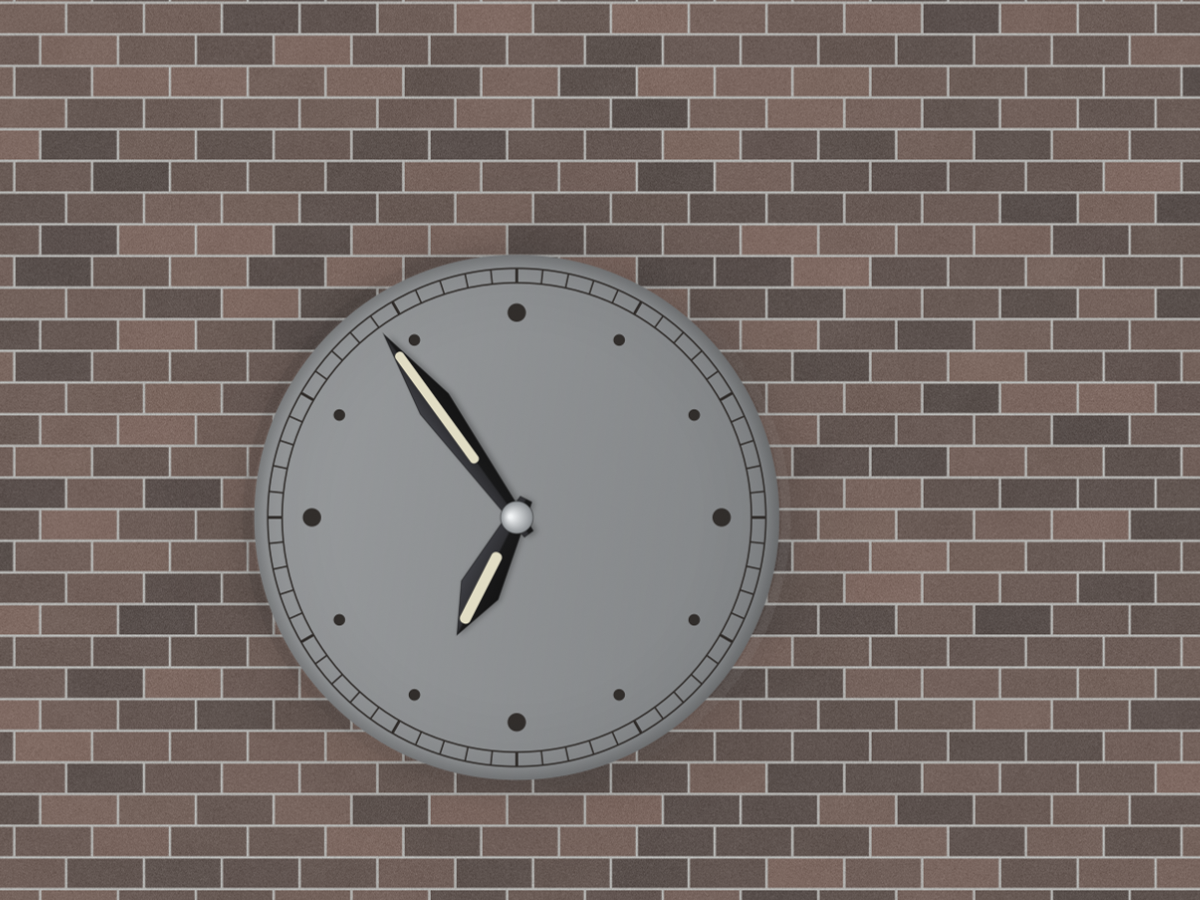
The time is {"hour": 6, "minute": 54}
